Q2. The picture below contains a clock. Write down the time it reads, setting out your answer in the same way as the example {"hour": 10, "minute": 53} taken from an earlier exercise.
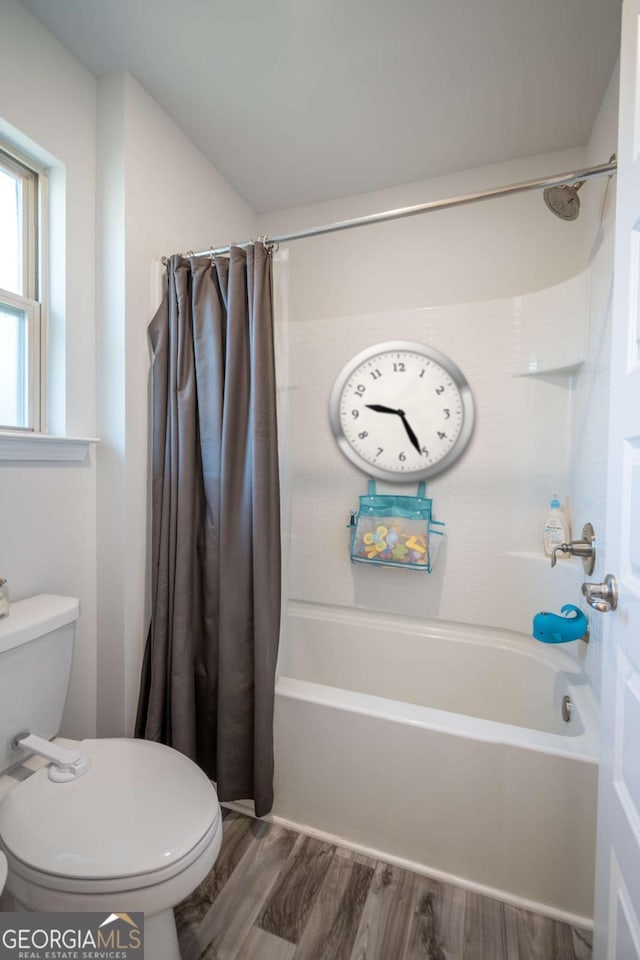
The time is {"hour": 9, "minute": 26}
